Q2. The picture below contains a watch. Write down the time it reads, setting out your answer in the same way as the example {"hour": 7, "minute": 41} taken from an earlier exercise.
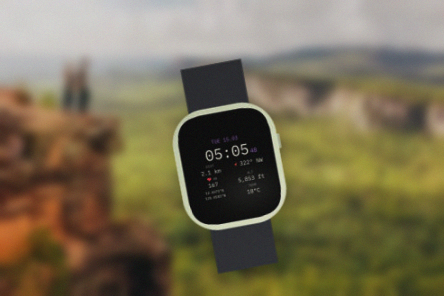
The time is {"hour": 5, "minute": 5}
